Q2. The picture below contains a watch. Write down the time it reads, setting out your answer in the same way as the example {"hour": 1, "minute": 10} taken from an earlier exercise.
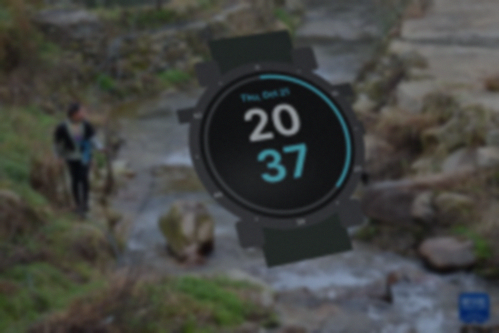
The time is {"hour": 20, "minute": 37}
